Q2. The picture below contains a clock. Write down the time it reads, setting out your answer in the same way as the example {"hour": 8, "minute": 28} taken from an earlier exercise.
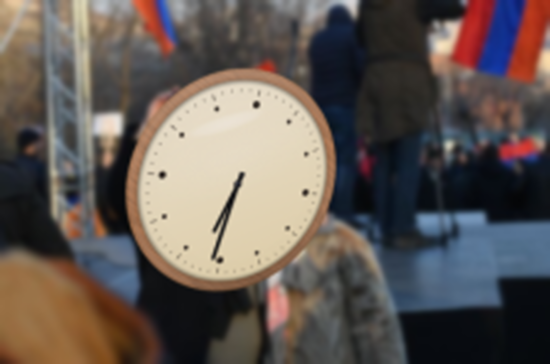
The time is {"hour": 6, "minute": 31}
